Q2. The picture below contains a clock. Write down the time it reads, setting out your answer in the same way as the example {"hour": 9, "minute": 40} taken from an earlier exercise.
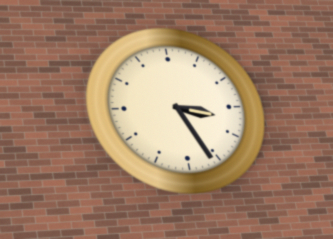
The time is {"hour": 3, "minute": 26}
